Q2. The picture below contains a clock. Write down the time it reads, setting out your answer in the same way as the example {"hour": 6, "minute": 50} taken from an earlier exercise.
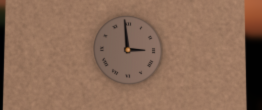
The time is {"hour": 2, "minute": 59}
